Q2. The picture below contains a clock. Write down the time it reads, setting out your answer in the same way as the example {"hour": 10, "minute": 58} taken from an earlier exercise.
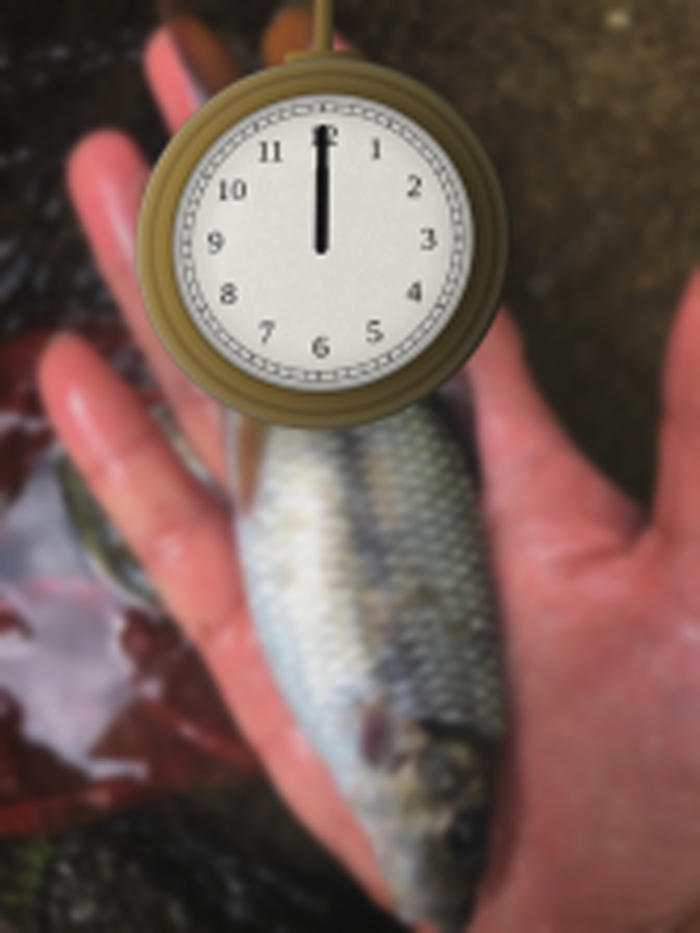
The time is {"hour": 12, "minute": 0}
